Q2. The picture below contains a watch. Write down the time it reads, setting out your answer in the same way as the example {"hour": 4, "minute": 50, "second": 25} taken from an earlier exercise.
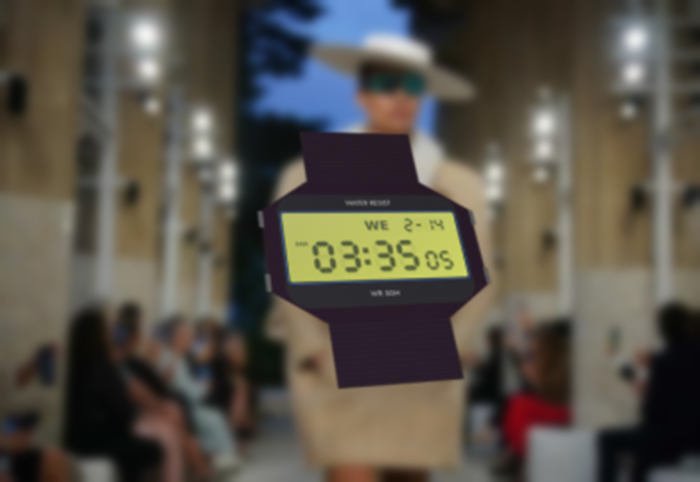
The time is {"hour": 3, "minute": 35, "second": 5}
